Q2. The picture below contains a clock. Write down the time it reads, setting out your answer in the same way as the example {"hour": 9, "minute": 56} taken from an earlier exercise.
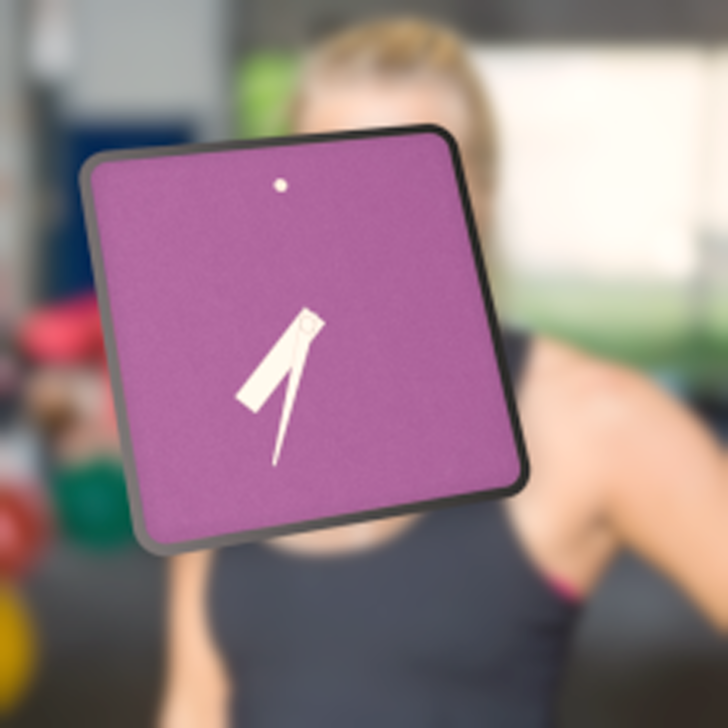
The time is {"hour": 7, "minute": 34}
